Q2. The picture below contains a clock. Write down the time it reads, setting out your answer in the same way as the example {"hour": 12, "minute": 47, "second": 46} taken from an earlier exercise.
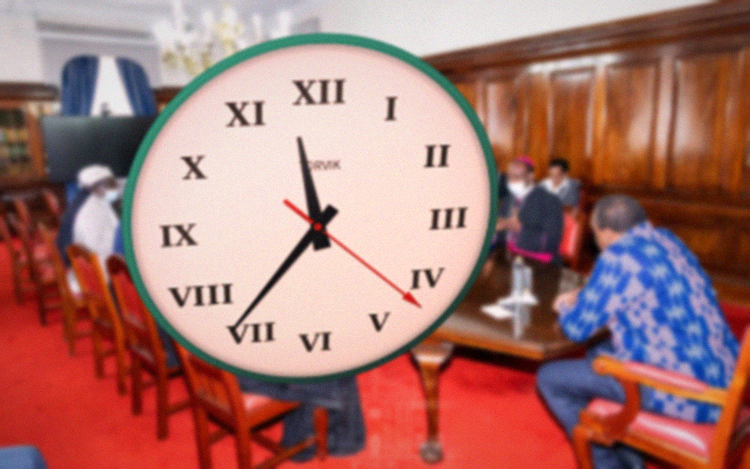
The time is {"hour": 11, "minute": 36, "second": 22}
